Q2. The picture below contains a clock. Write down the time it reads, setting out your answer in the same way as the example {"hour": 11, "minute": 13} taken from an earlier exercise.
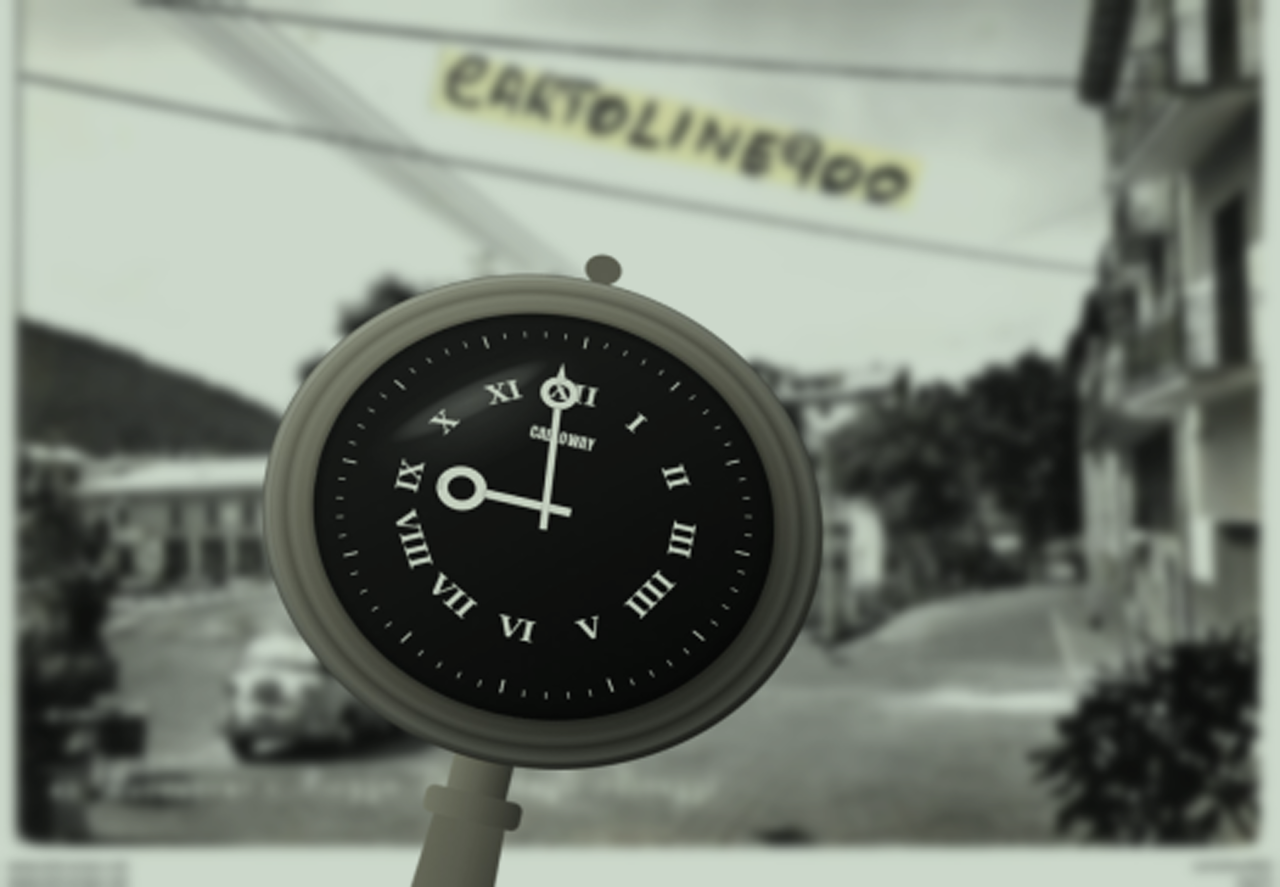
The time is {"hour": 8, "minute": 59}
